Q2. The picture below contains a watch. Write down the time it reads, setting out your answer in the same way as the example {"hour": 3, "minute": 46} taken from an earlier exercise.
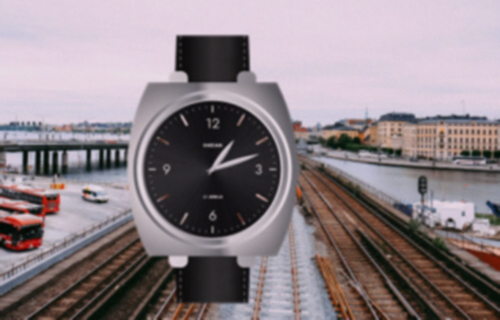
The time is {"hour": 1, "minute": 12}
